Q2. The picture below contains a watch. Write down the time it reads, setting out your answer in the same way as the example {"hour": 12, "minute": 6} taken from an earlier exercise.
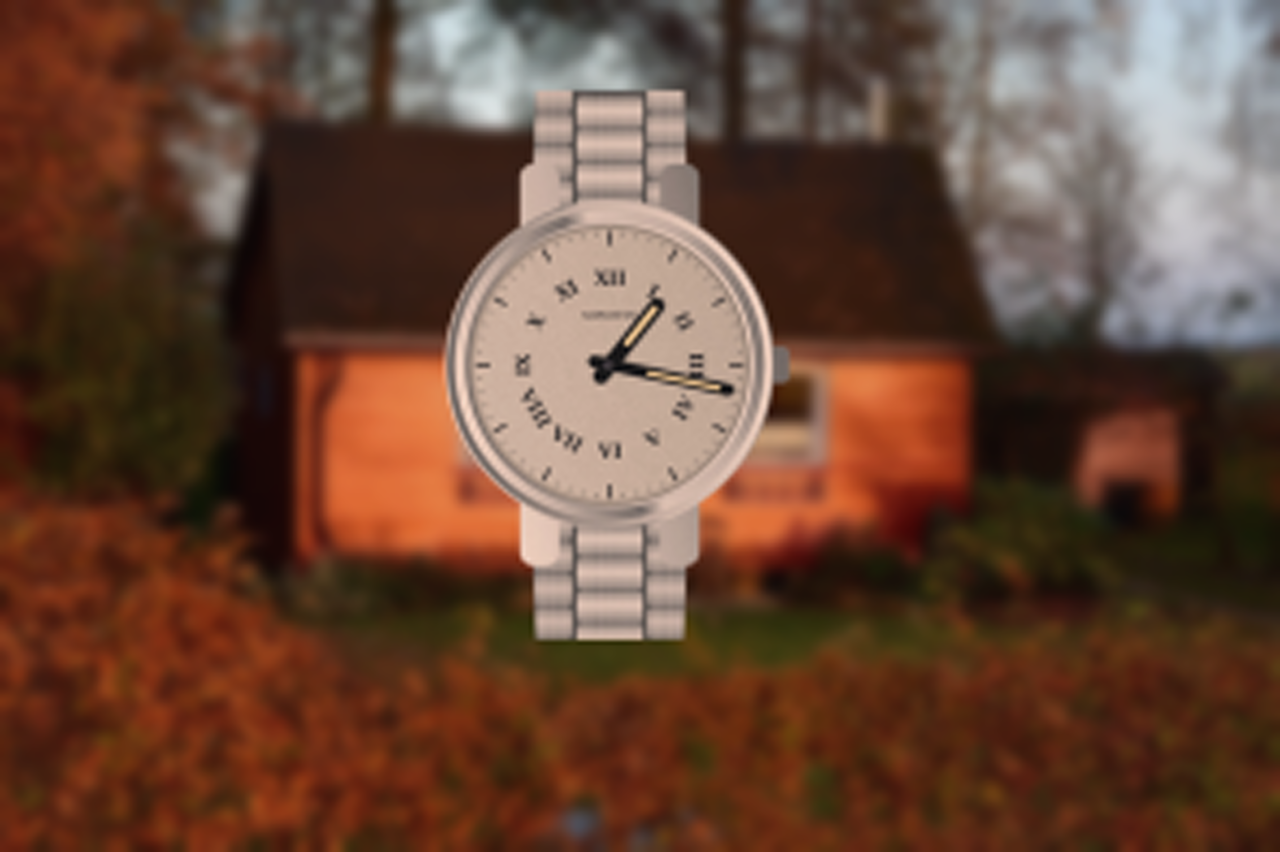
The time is {"hour": 1, "minute": 17}
